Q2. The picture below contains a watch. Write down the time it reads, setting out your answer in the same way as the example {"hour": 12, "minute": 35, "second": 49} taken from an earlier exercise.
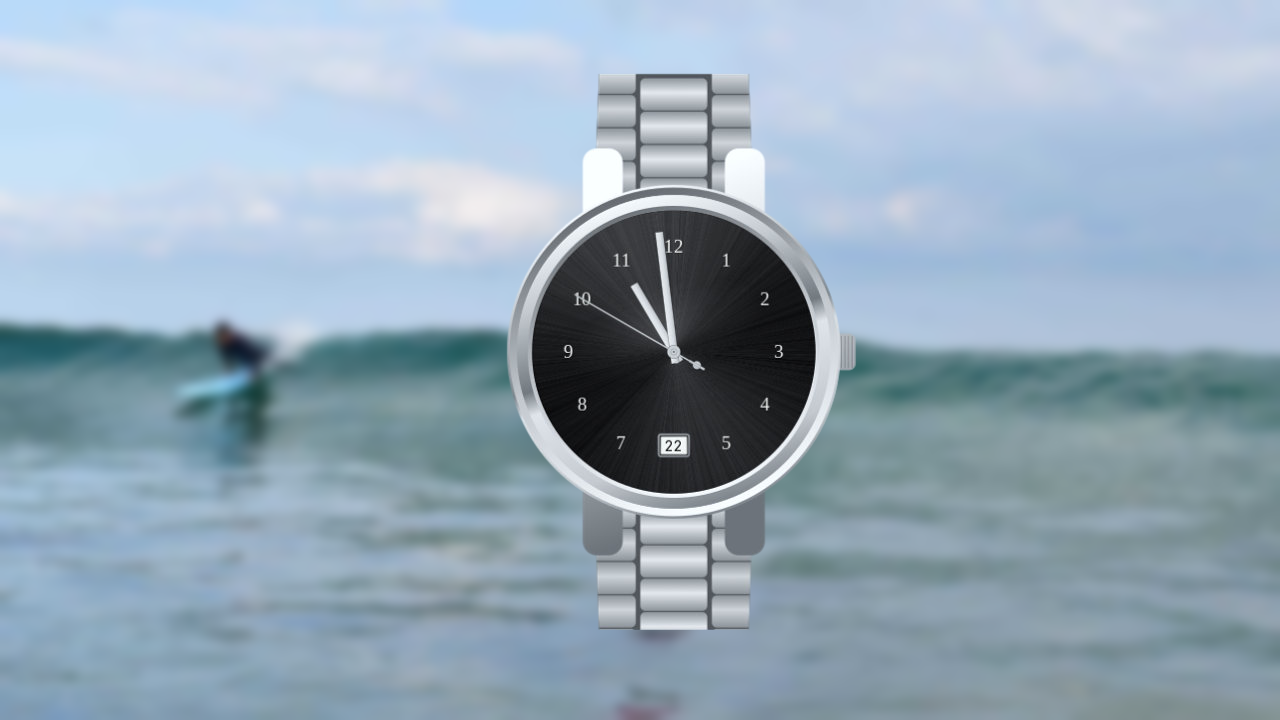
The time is {"hour": 10, "minute": 58, "second": 50}
